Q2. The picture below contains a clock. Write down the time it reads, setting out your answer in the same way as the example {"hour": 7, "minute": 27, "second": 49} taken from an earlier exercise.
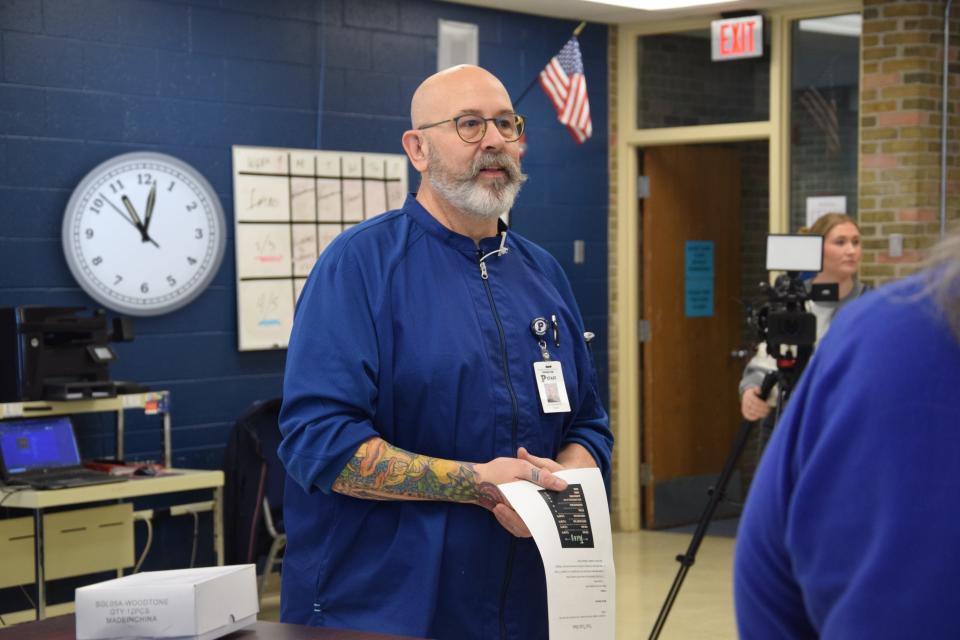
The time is {"hour": 11, "minute": 1, "second": 52}
